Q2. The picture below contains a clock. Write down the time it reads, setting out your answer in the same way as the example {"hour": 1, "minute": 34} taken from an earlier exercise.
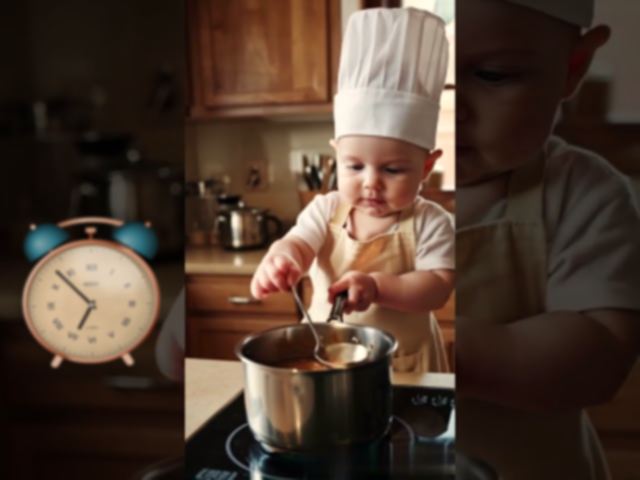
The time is {"hour": 6, "minute": 53}
